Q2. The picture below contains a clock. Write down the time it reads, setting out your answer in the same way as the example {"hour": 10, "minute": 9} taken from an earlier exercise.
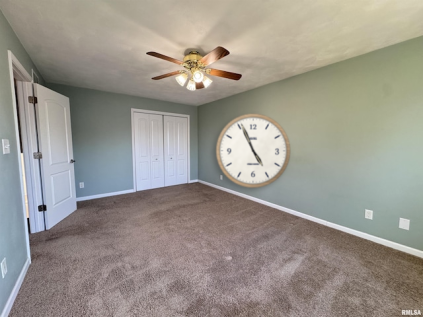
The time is {"hour": 4, "minute": 56}
